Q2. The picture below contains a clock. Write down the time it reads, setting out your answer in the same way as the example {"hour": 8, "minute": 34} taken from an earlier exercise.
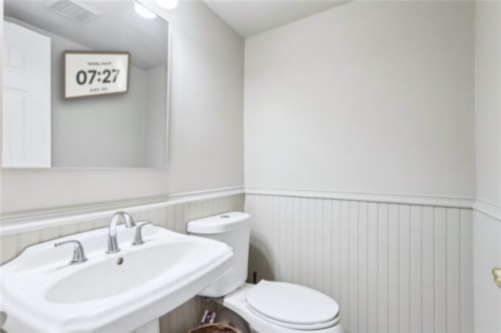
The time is {"hour": 7, "minute": 27}
